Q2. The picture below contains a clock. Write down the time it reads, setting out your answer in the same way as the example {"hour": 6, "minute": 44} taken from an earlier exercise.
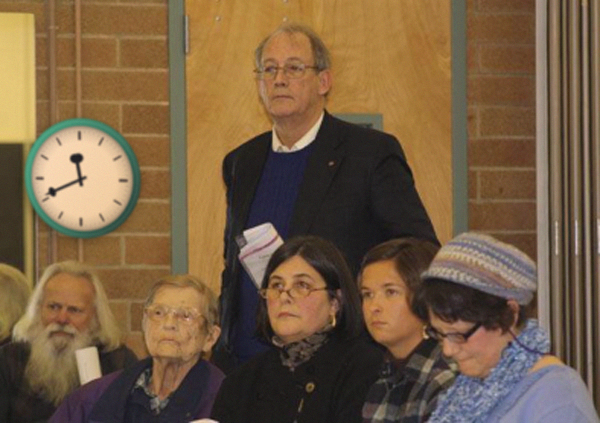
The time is {"hour": 11, "minute": 41}
